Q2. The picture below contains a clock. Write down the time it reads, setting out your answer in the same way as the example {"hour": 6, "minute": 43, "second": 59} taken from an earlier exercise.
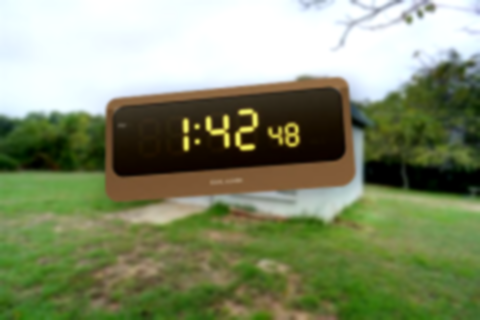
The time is {"hour": 1, "minute": 42, "second": 48}
